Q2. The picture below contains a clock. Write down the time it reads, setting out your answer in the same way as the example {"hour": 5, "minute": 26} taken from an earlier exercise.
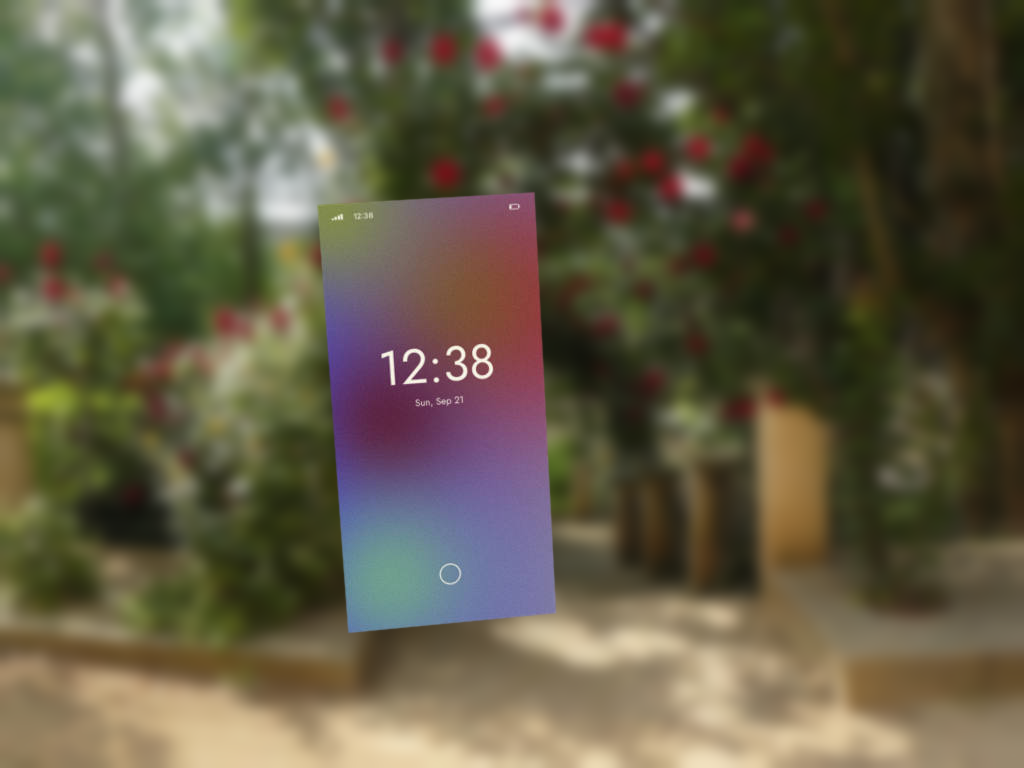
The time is {"hour": 12, "minute": 38}
